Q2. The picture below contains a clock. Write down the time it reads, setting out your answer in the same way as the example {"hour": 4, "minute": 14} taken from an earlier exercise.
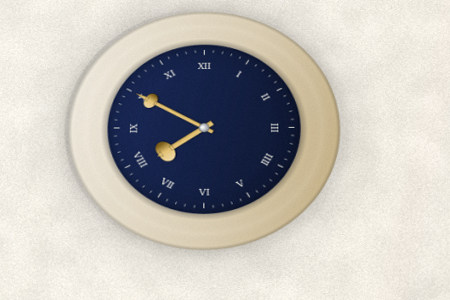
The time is {"hour": 7, "minute": 50}
